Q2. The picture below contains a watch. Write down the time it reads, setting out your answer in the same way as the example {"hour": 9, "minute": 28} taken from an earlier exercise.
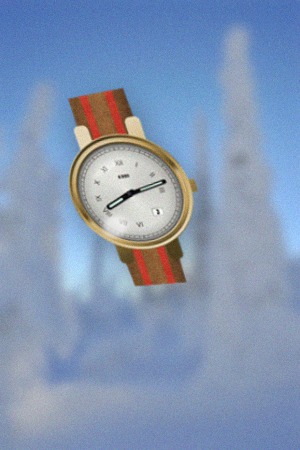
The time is {"hour": 8, "minute": 13}
